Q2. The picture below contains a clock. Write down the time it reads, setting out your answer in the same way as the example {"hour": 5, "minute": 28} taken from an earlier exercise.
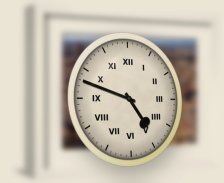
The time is {"hour": 4, "minute": 48}
